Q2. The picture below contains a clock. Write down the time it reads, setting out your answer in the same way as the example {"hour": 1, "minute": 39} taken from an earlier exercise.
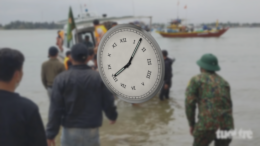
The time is {"hour": 8, "minute": 7}
